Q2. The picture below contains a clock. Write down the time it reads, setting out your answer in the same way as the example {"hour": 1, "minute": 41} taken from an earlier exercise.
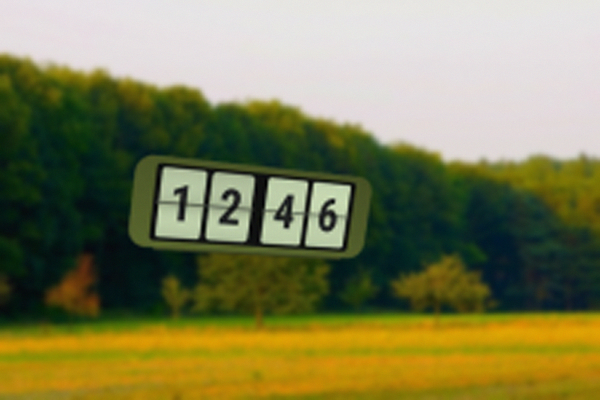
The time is {"hour": 12, "minute": 46}
